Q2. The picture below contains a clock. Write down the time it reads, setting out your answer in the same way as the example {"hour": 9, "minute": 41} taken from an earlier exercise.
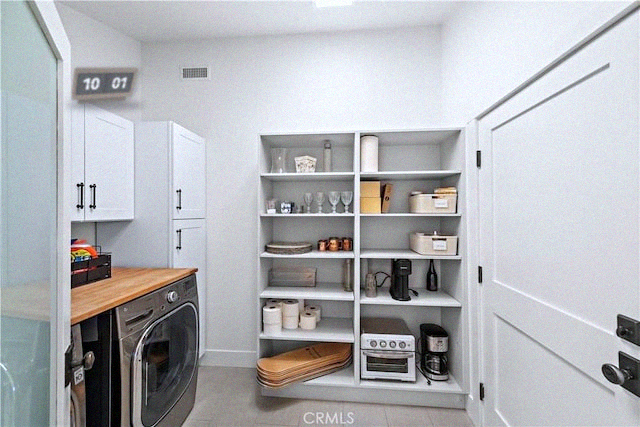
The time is {"hour": 10, "minute": 1}
